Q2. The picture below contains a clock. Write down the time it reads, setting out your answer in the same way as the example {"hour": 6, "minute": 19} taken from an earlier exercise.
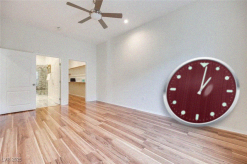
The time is {"hour": 1, "minute": 1}
